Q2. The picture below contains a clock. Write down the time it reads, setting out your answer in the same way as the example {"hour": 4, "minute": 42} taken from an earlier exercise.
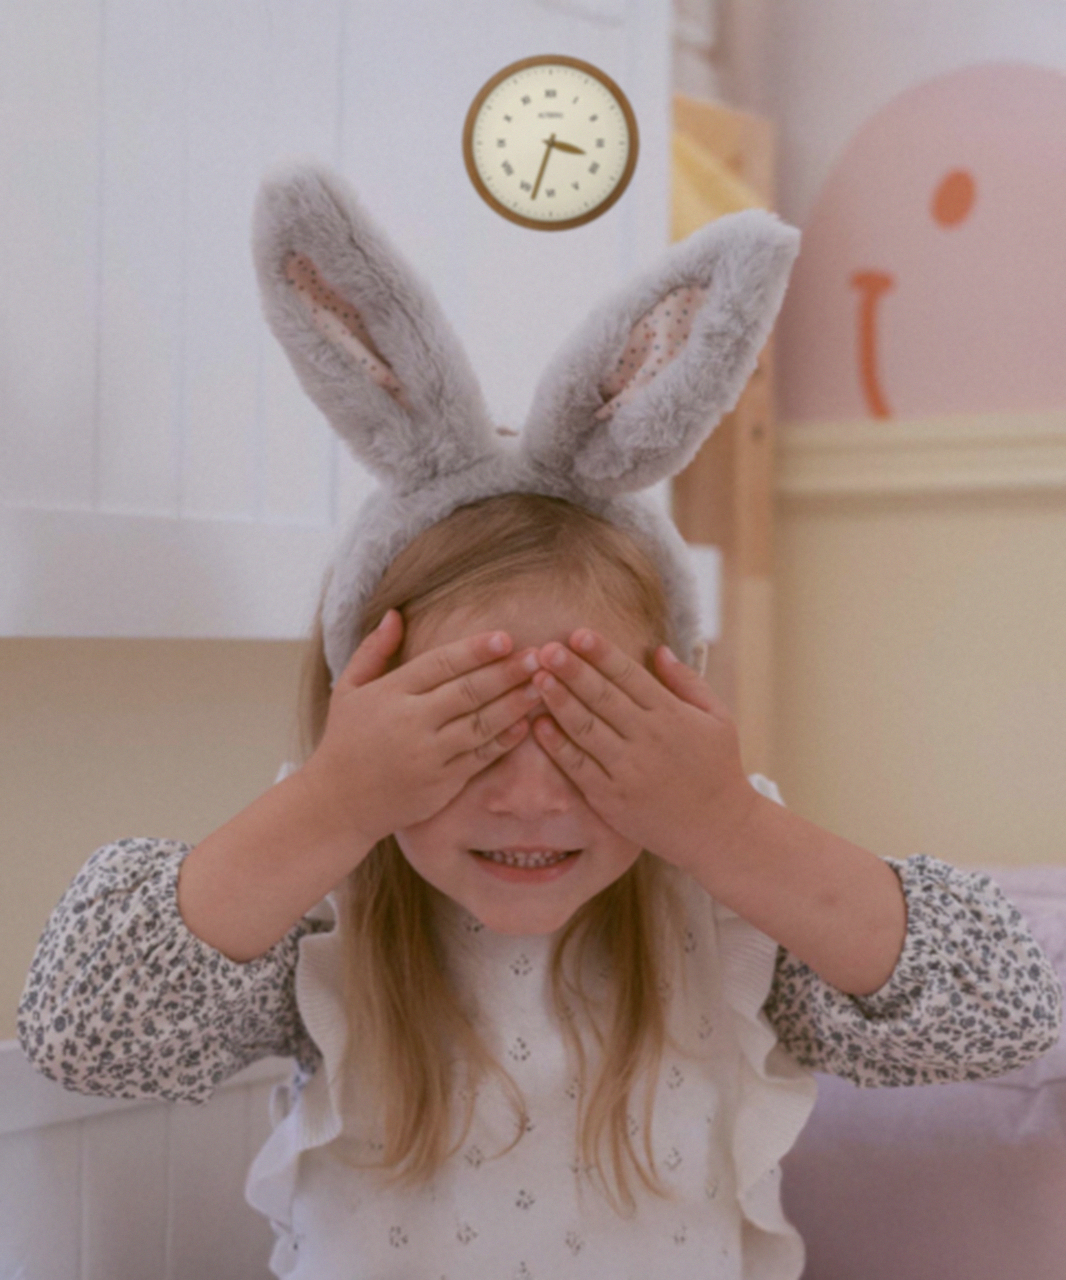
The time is {"hour": 3, "minute": 33}
